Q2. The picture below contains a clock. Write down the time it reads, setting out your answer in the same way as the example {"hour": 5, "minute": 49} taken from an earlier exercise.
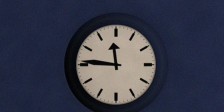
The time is {"hour": 11, "minute": 46}
